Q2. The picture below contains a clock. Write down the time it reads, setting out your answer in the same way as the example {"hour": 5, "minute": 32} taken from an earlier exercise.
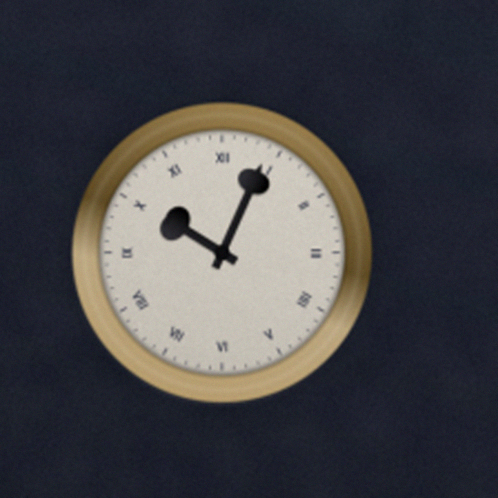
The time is {"hour": 10, "minute": 4}
